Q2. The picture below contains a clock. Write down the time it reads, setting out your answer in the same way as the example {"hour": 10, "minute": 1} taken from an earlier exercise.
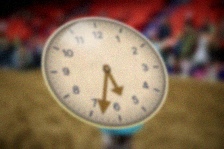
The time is {"hour": 5, "minute": 33}
